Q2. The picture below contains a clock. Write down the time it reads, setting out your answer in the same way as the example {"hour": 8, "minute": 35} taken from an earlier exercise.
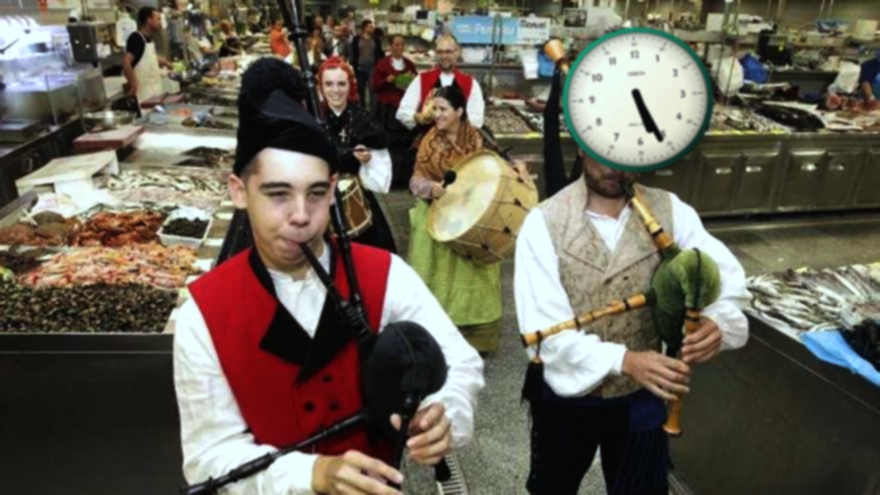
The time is {"hour": 5, "minute": 26}
